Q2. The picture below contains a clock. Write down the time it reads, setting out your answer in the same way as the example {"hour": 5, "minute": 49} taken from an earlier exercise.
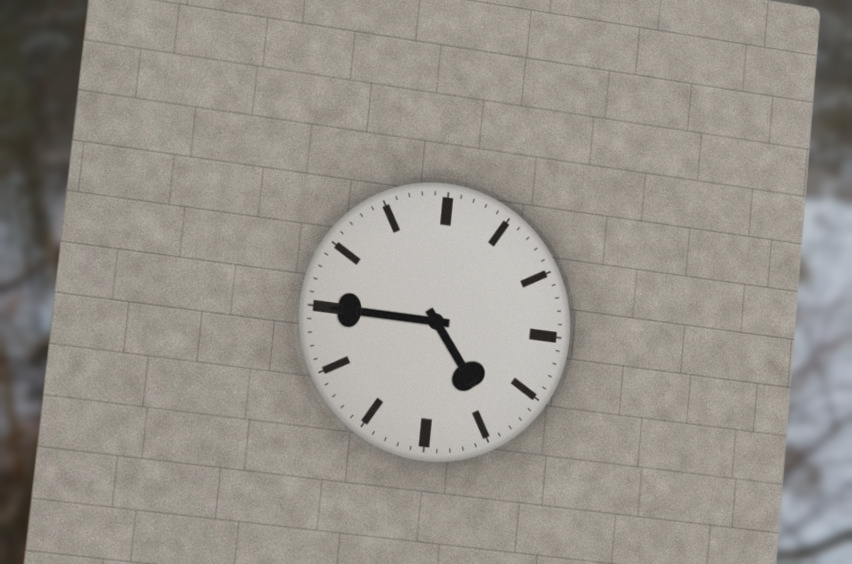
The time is {"hour": 4, "minute": 45}
